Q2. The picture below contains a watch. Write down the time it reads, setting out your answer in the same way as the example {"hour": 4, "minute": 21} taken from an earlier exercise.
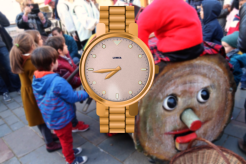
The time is {"hour": 7, "minute": 44}
